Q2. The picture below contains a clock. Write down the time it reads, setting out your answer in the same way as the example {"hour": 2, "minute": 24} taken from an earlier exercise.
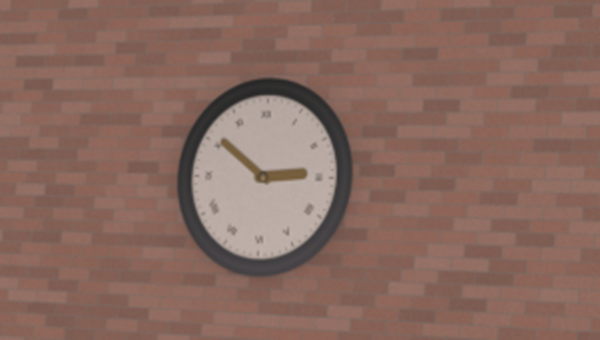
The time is {"hour": 2, "minute": 51}
